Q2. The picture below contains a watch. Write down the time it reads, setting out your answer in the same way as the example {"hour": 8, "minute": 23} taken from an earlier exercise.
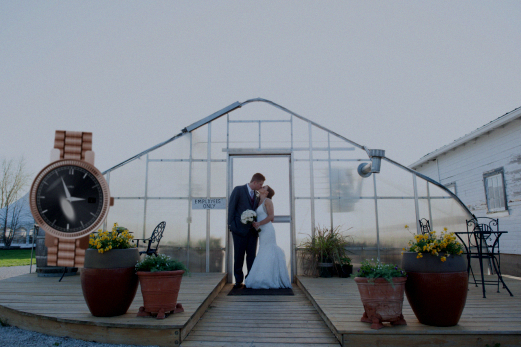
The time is {"hour": 2, "minute": 56}
